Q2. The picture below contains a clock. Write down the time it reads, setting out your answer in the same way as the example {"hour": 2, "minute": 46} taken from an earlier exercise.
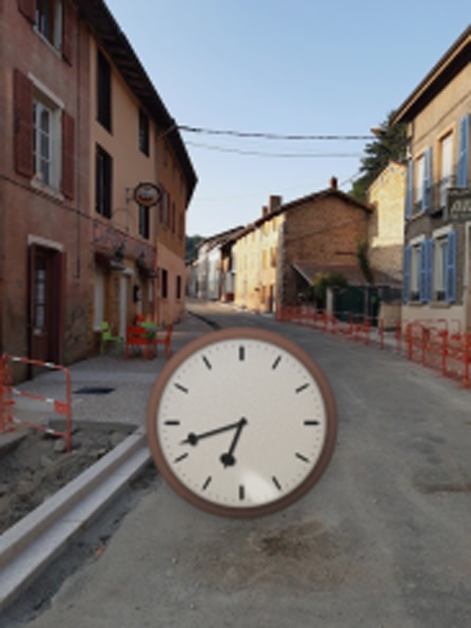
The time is {"hour": 6, "minute": 42}
